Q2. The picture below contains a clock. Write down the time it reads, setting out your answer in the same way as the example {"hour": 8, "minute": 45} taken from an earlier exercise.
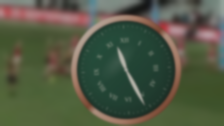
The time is {"hour": 11, "minute": 26}
